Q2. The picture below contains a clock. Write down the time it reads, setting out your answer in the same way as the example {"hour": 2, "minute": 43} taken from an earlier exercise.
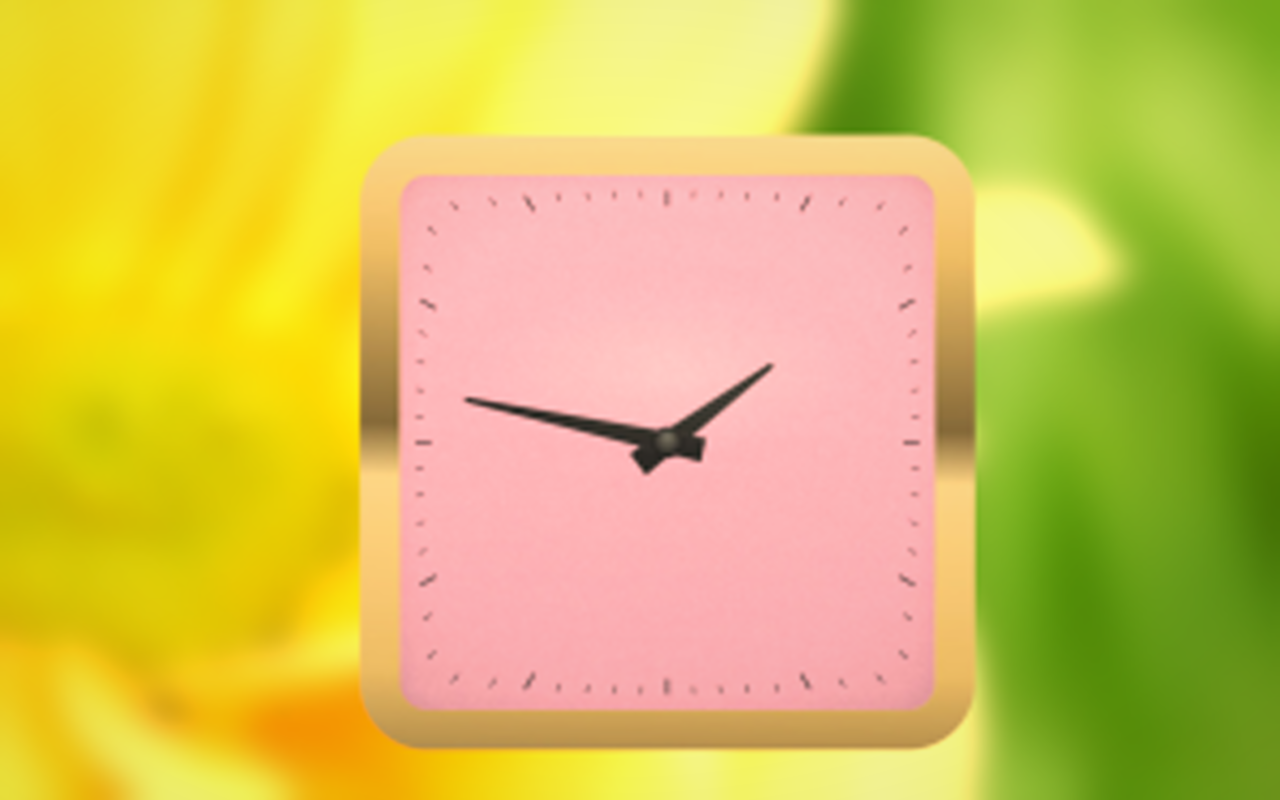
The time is {"hour": 1, "minute": 47}
